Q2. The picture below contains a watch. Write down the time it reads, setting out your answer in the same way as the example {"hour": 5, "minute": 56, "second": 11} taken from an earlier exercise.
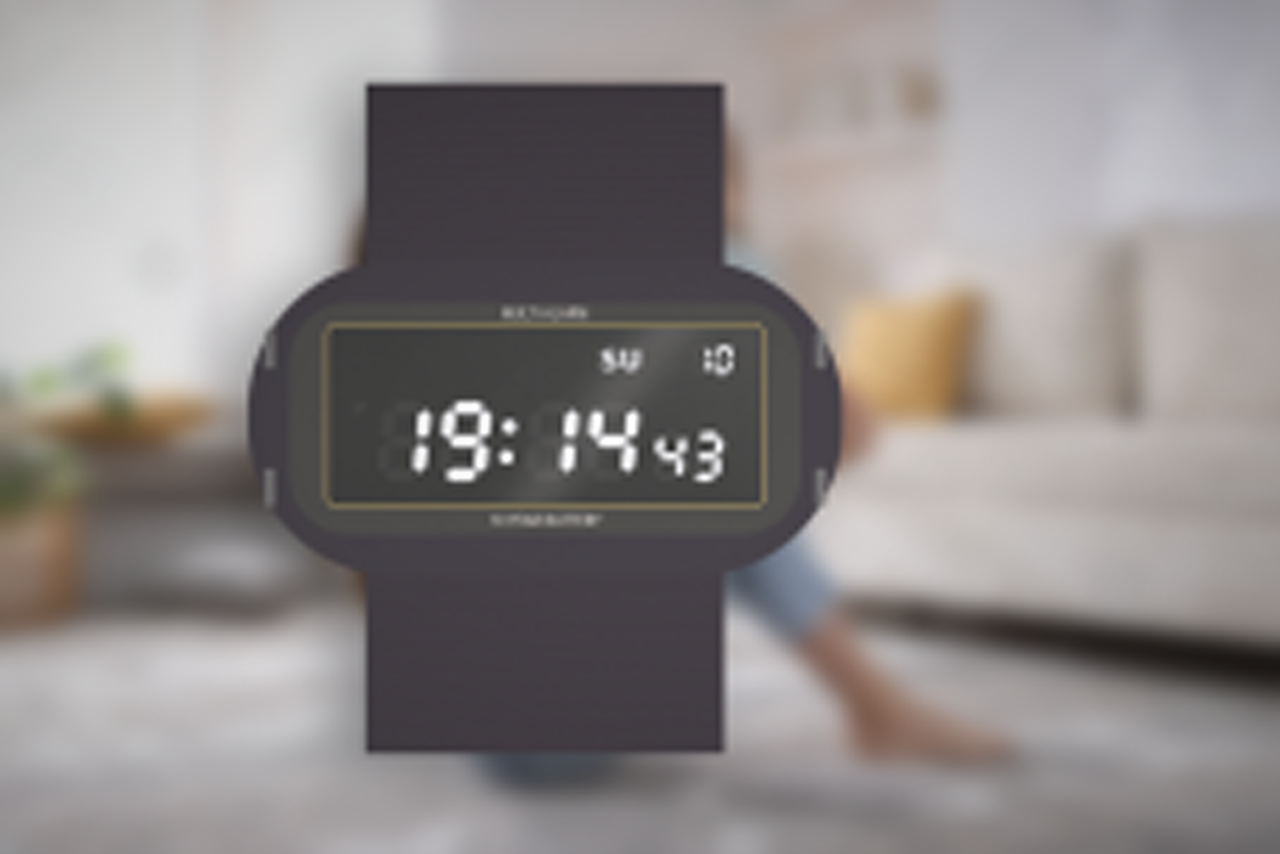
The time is {"hour": 19, "minute": 14, "second": 43}
